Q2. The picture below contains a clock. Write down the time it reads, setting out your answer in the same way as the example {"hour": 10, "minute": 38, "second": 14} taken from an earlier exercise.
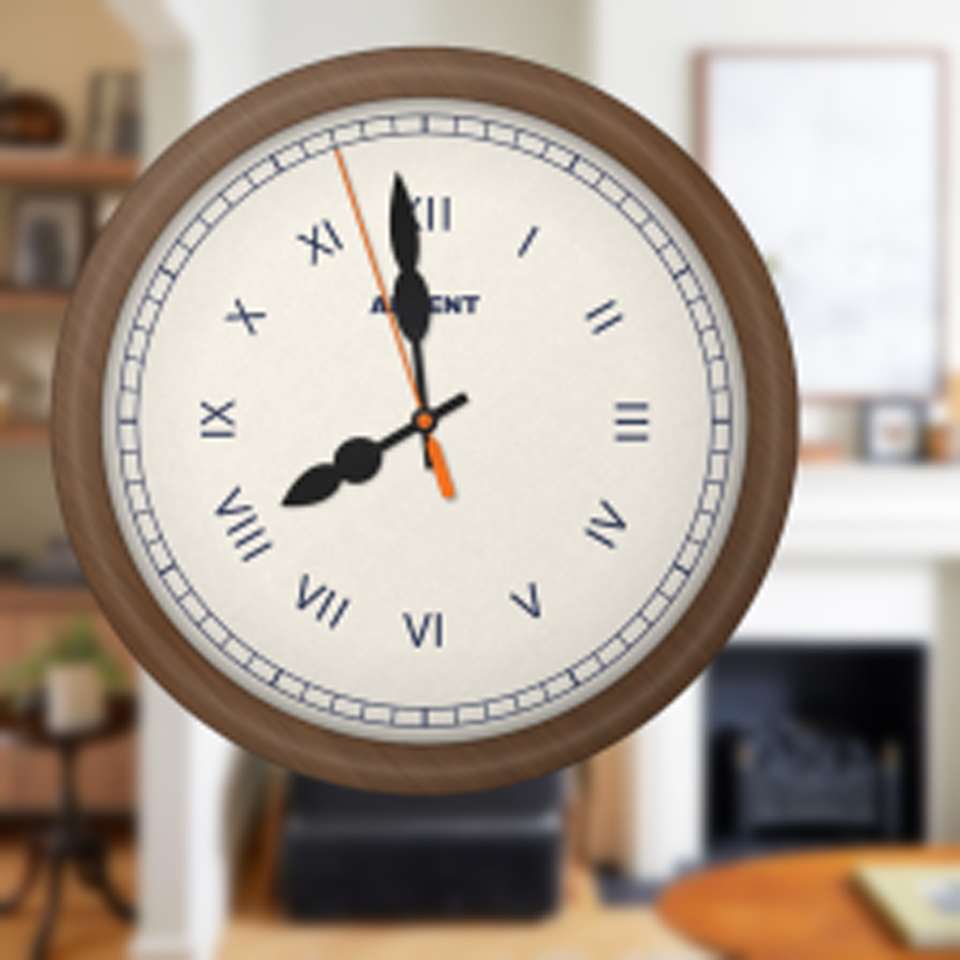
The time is {"hour": 7, "minute": 58, "second": 57}
